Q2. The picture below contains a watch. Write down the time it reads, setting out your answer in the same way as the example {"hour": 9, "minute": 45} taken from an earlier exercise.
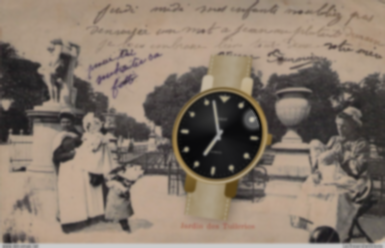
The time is {"hour": 6, "minute": 57}
